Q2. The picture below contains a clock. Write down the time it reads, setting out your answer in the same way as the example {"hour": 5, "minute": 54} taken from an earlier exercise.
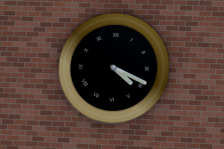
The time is {"hour": 4, "minute": 19}
